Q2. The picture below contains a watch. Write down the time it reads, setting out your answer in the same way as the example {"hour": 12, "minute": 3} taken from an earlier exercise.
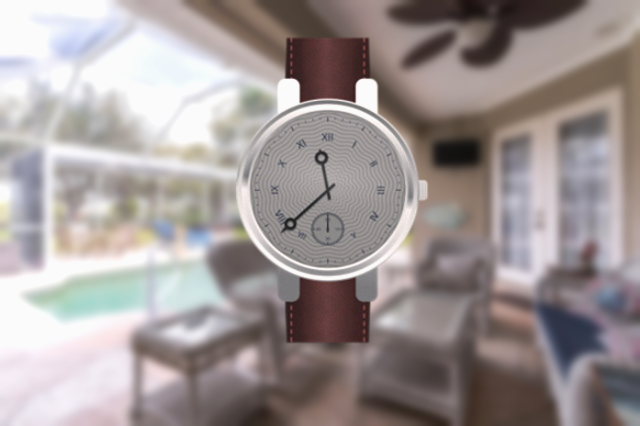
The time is {"hour": 11, "minute": 38}
